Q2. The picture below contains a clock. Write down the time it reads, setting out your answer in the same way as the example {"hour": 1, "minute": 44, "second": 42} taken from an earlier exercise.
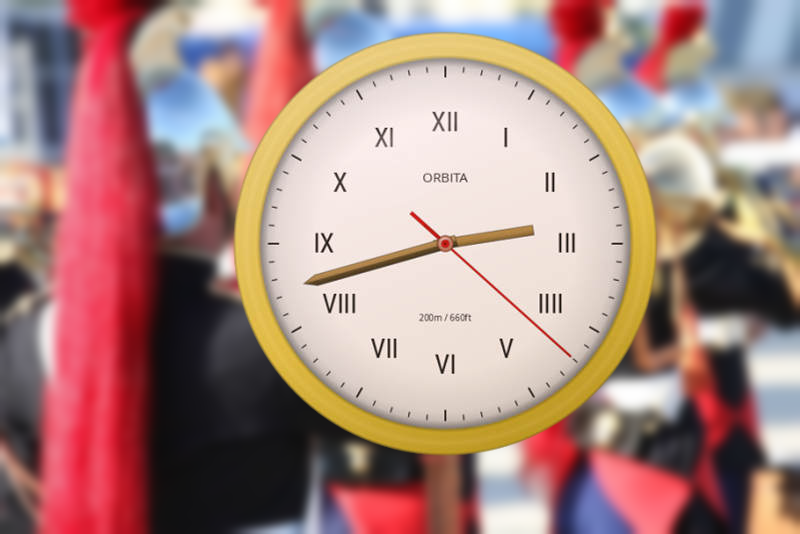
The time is {"hour": 2, "minute": 42, "second": 22}
